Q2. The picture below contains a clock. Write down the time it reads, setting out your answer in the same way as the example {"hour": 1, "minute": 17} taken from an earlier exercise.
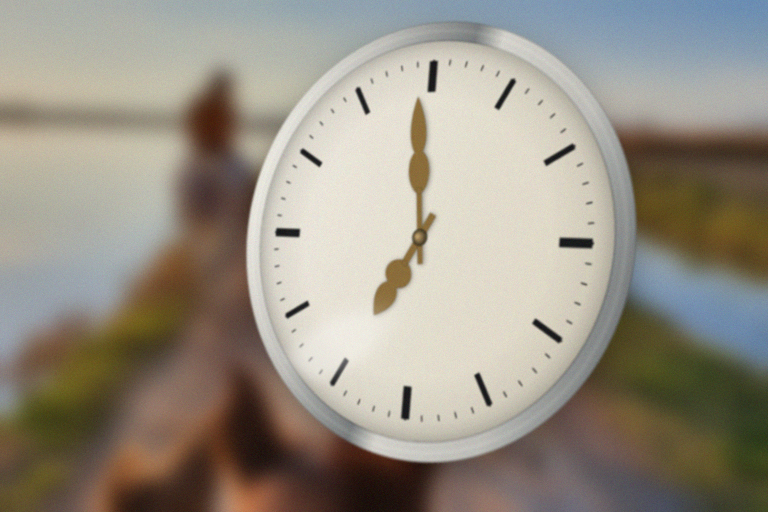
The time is {"hour": 6, "minute": 59}
